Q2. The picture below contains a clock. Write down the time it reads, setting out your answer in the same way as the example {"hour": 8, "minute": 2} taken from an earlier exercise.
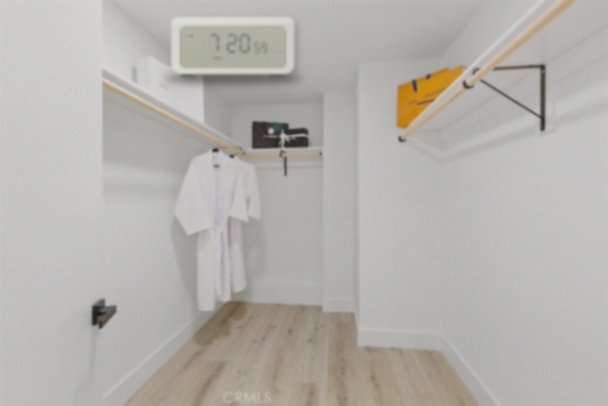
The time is {"hour": 7, "minute": 20}
